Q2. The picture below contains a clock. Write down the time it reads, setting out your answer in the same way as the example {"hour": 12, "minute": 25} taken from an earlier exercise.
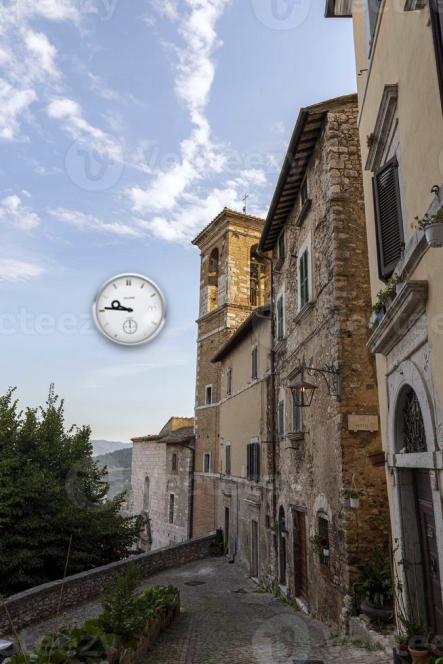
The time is {"hour": 9, "minute": 46}
